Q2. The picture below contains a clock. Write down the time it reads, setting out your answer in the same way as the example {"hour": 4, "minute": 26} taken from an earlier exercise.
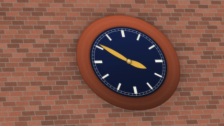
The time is {"hour": 3, "minute": 51}
